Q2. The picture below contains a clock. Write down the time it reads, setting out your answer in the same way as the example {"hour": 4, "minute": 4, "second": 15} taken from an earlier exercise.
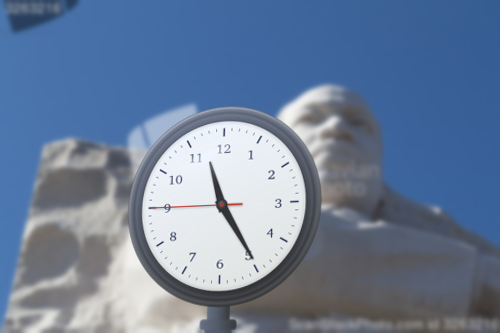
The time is {"hour": 11, "minute": 24, "second": 45}
